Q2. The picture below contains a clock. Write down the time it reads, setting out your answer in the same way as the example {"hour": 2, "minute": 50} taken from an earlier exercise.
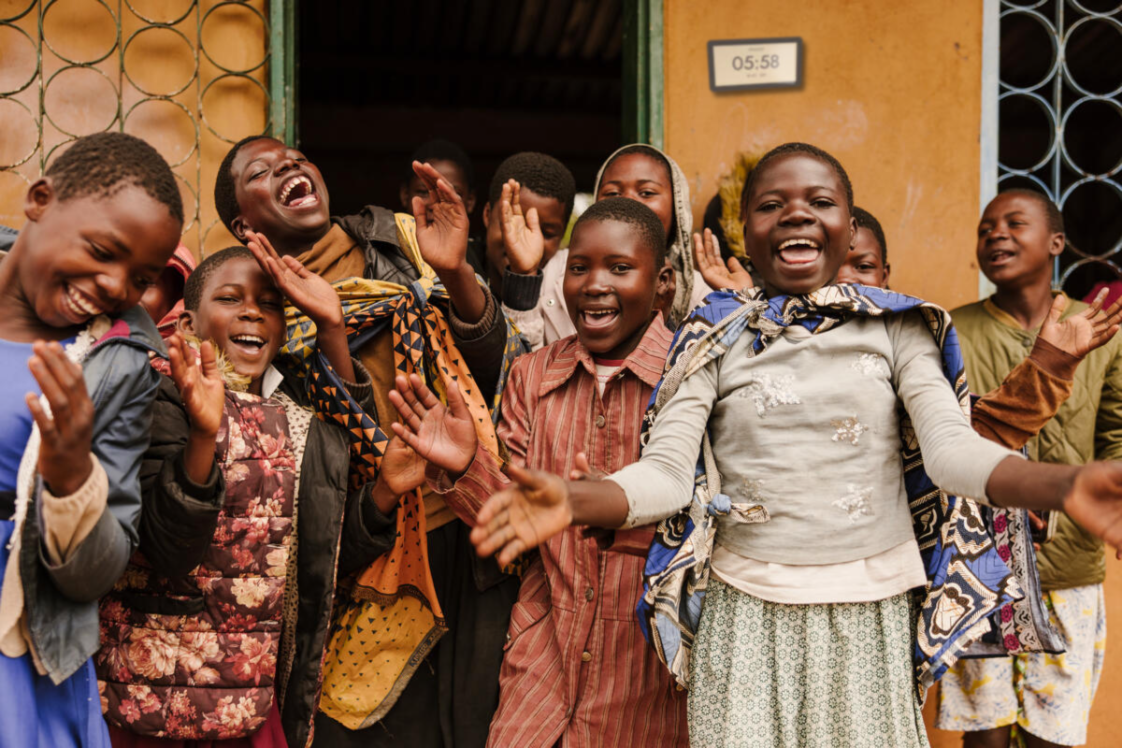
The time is {"hour": 5, "minute": 58}
